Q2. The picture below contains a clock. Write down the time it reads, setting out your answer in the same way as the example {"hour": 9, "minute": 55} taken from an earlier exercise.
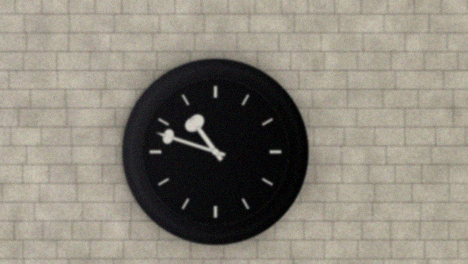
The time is {"hour": 10, "minute": 48}
